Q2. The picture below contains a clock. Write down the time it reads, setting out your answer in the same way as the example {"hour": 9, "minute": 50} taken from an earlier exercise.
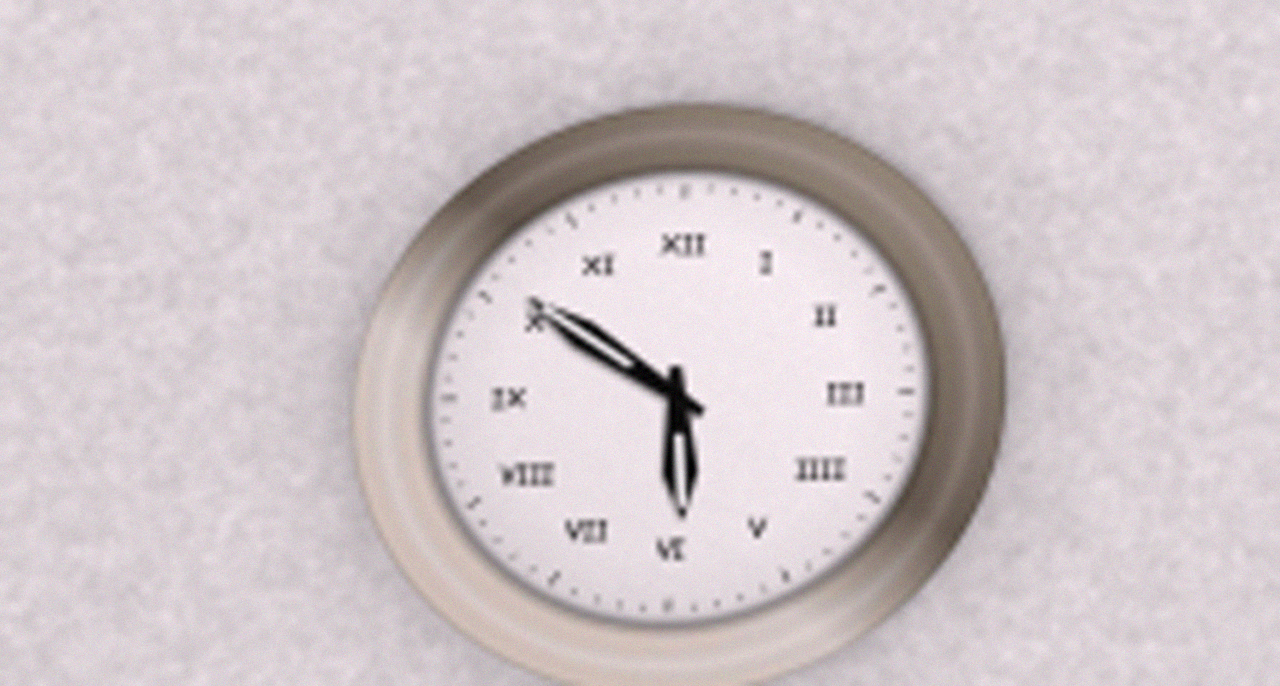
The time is {"hour": 5, "minute": 51}
